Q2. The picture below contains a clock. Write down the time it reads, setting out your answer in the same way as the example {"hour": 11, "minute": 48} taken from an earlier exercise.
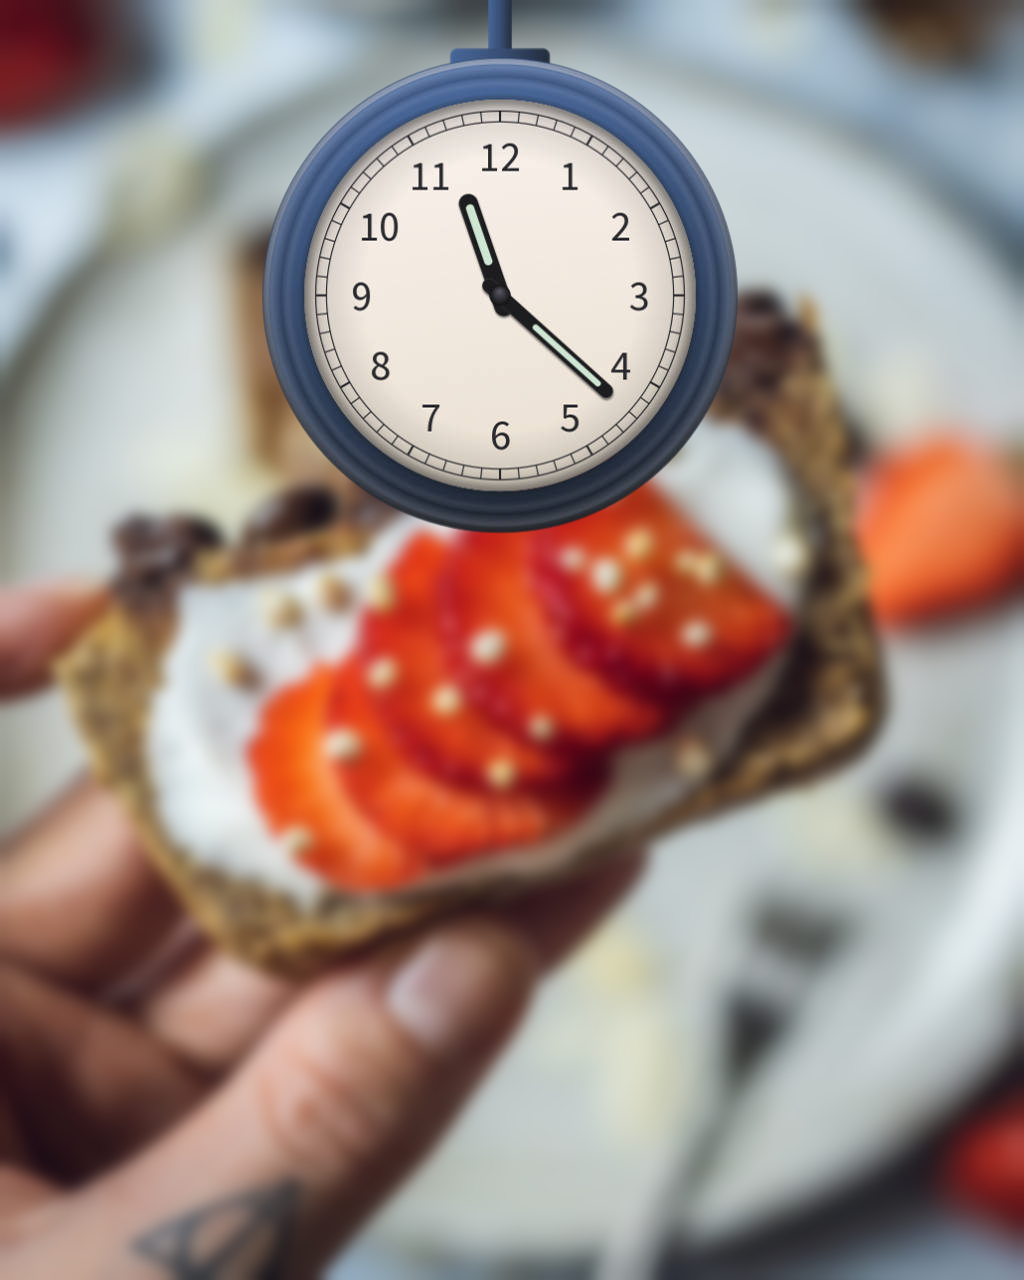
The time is {"hour": 11, "minute": 22}
